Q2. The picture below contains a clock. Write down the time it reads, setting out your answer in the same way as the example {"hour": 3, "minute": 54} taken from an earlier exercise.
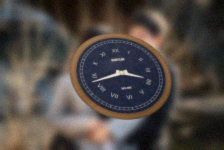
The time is {"hour": 3, "minute": 43}
